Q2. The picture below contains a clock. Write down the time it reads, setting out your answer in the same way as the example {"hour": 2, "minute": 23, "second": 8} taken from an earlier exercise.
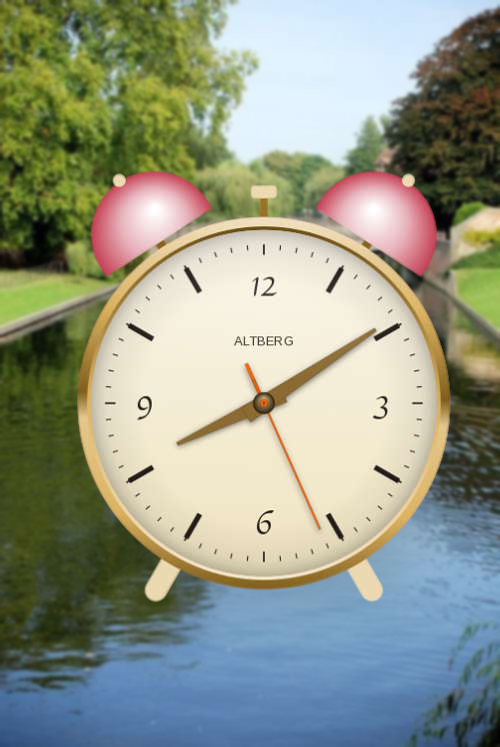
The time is {"hour": 8, "minute": 9, "second": 26}
